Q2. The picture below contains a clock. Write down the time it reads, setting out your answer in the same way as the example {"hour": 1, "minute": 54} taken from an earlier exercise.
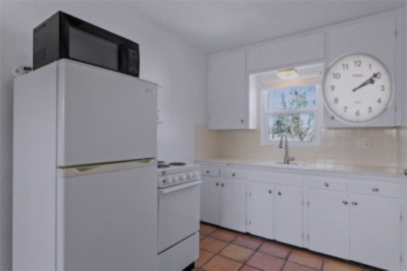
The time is {"hour": 2, "minute": 9}
